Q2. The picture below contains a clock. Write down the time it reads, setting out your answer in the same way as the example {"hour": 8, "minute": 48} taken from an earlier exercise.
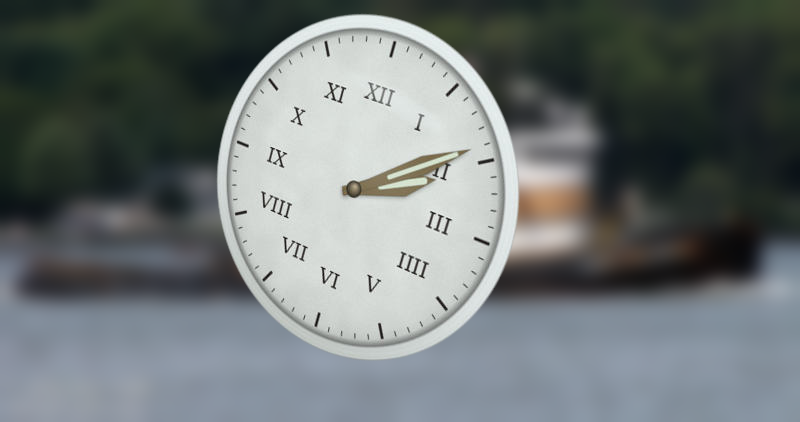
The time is {"hour": 2, "minute": 9}
